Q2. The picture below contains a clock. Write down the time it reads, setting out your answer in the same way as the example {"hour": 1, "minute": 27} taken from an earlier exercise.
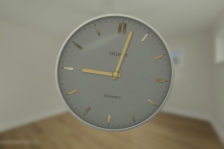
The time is {"hour": 9, "minute": 2}
